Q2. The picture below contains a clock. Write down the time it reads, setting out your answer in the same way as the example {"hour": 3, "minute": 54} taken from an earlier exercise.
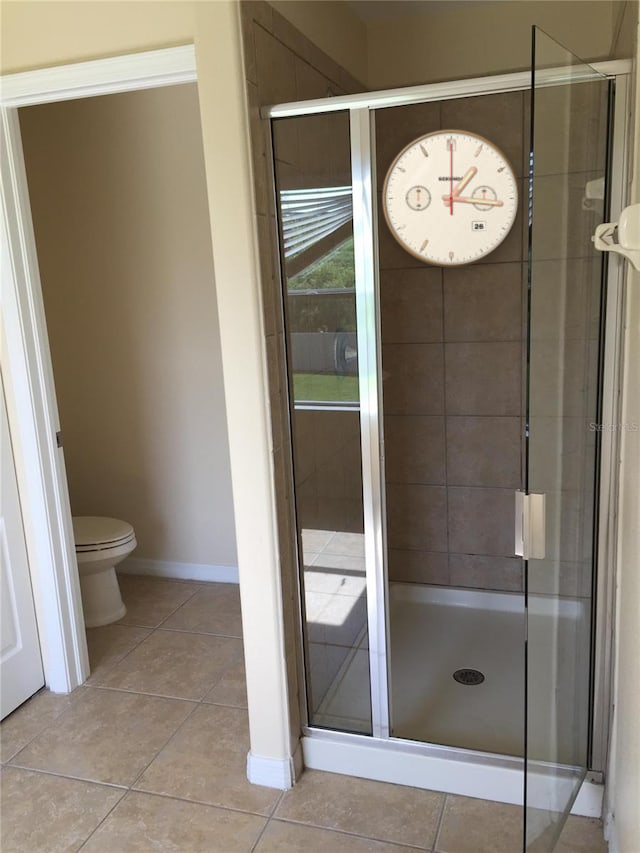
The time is {"hour": 1, "minute": 16}
